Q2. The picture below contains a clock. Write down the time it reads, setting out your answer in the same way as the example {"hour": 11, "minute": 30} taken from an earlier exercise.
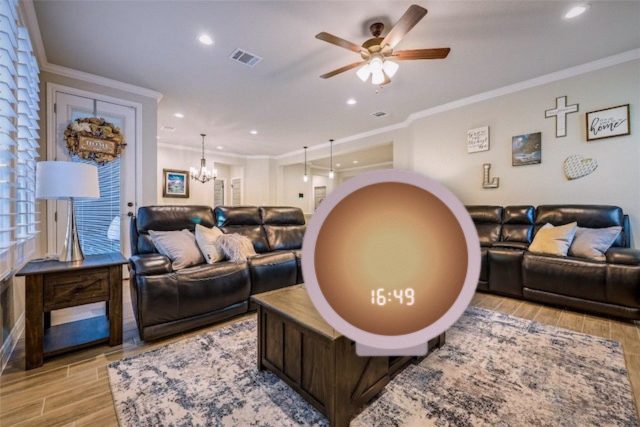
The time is {"hour": 16, "minute": 49}
